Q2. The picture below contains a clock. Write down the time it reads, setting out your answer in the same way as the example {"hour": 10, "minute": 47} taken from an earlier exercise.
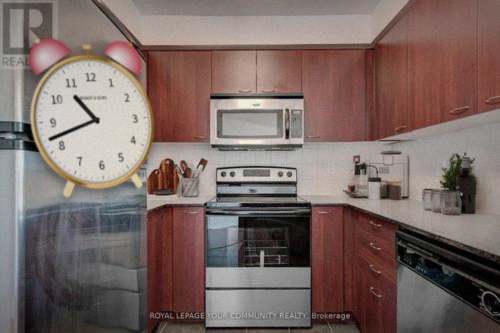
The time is {"hour": 10, "minute": 42}
